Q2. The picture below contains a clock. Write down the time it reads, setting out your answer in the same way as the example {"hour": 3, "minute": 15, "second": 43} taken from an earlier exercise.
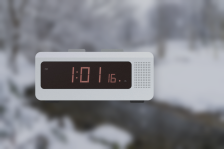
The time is {"hour": 1, "minute": 1, "second": 16}
